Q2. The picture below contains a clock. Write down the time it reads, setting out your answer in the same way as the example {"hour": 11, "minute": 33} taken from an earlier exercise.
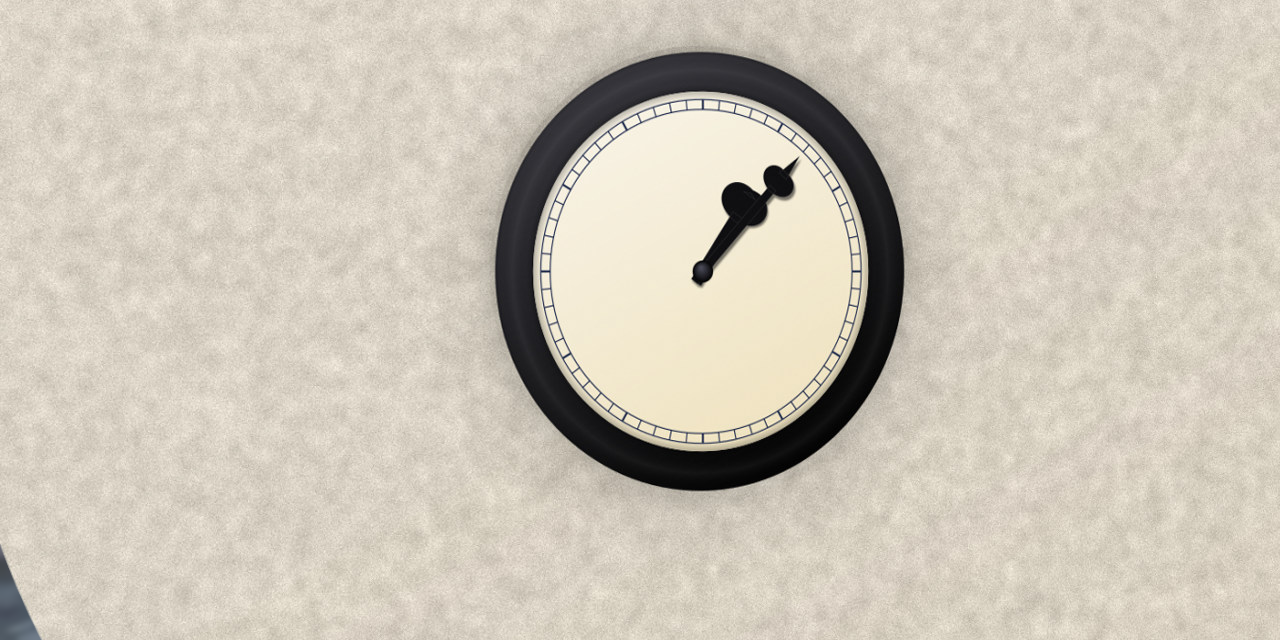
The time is {"hour": 1, "minute": 7}
